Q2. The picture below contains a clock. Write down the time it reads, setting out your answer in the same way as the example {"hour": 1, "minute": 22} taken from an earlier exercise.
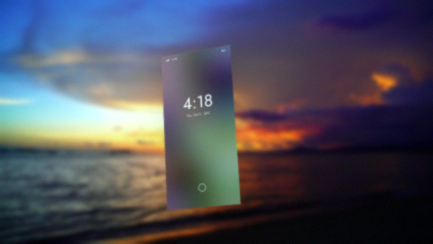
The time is {"hour": 4, "minute": 18}
